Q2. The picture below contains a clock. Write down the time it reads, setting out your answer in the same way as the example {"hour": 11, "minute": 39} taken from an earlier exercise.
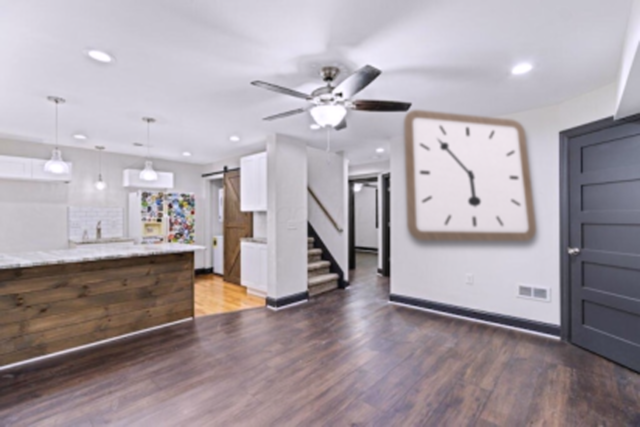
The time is {"hour": 5, "minute": 53}
